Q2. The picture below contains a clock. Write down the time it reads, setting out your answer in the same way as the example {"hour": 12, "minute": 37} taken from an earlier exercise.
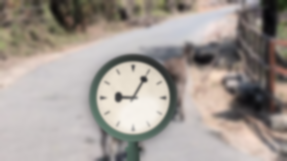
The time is {"hour": 9, "minute": 5}
